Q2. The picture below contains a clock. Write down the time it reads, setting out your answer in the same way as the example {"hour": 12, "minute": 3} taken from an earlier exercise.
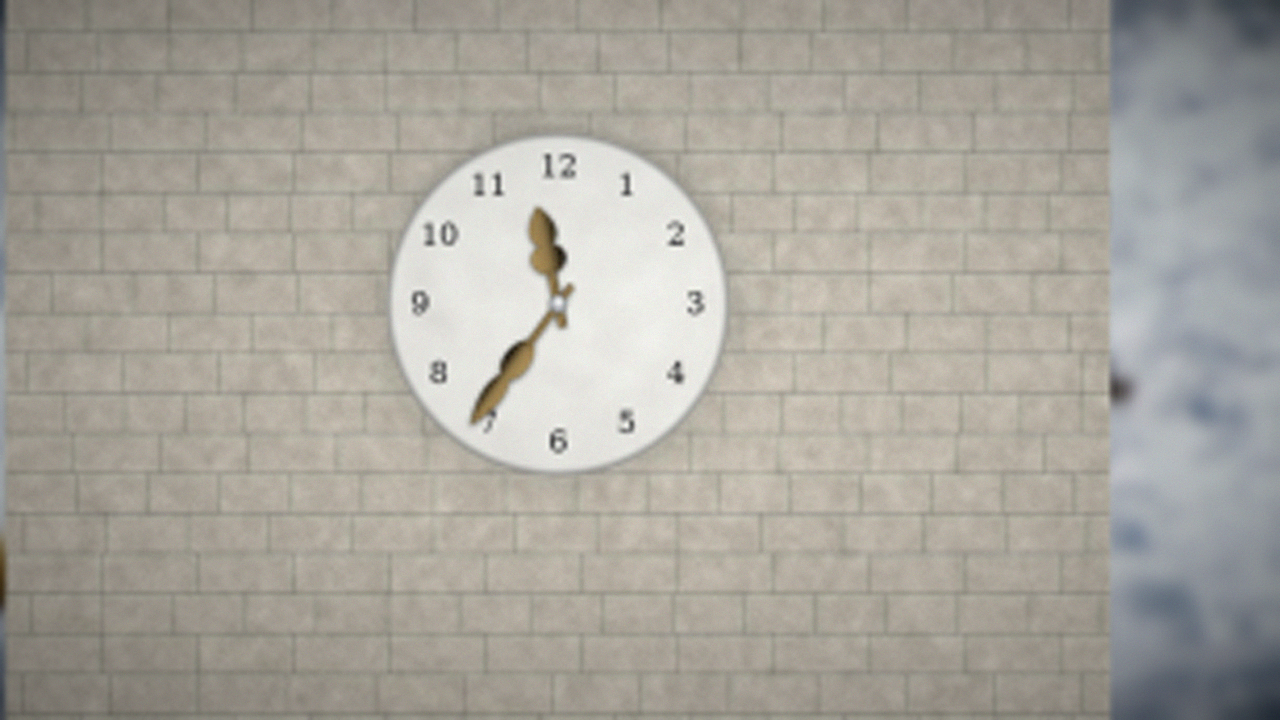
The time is {"hour": 11, "minute": 36}
